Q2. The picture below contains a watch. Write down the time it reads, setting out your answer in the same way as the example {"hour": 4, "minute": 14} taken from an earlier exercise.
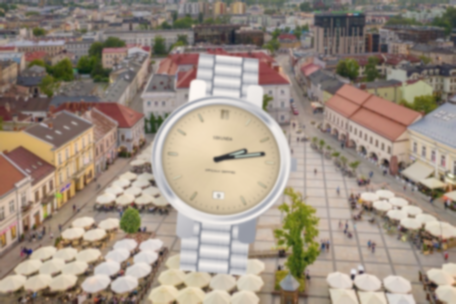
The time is {"hour": 2, "minute": 13}
